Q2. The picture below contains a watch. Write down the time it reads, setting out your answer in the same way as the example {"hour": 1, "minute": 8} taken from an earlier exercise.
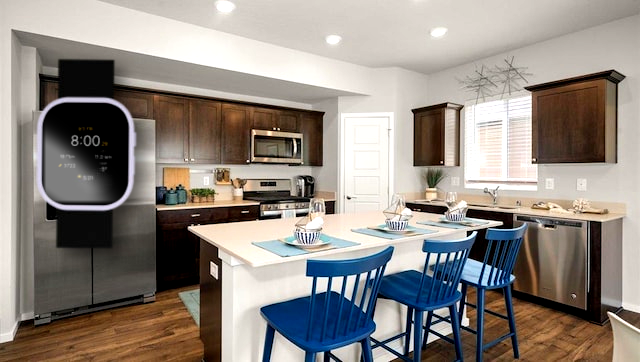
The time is {"hour": 8, "minute": 0}
